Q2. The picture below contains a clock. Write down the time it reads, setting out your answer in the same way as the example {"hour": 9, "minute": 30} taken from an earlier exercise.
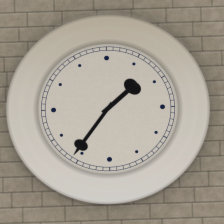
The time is {"hour": 1, "minute": 36}
